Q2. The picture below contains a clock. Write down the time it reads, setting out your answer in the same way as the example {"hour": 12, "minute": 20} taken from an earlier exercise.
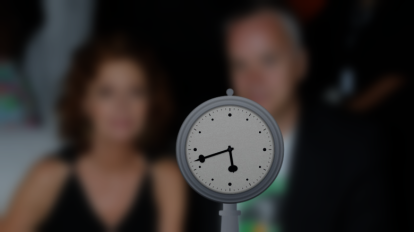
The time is {"hour": 5, "minute": 42}
